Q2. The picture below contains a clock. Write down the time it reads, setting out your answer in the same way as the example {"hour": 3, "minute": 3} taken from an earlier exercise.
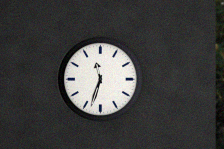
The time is {"hour": 11, "minute": 33}
